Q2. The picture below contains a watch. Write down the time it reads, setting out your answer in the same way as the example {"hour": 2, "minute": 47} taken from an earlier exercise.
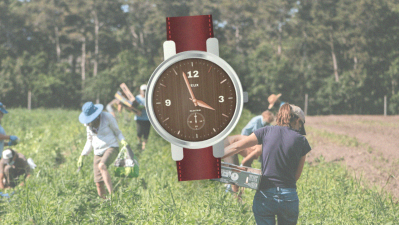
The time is {"hour": 3, "minute": 57}
